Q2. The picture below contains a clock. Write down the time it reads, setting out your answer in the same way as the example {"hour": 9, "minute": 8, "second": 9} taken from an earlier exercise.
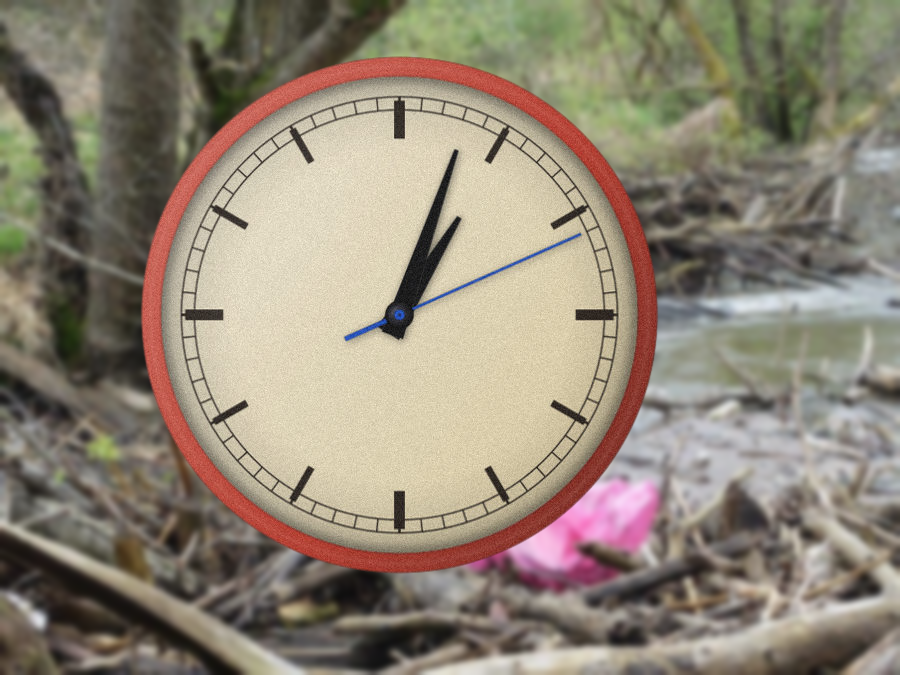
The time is {"hour": 1, "minute": 3, "second": 11}
